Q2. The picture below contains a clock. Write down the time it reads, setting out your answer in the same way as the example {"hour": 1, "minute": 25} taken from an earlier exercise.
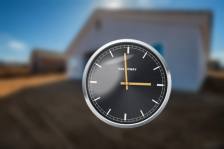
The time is {"hour": 2, "minute": 59}
